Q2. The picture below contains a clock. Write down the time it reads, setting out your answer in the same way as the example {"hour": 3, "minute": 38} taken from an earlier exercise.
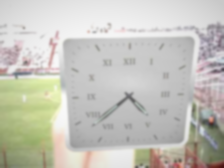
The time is {"hour": 4, "minute": 38}
